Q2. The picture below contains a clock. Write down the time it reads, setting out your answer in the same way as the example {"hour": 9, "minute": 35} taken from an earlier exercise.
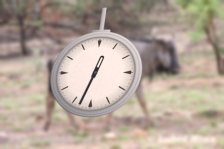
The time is {"hour": 12, "minute": 33}
